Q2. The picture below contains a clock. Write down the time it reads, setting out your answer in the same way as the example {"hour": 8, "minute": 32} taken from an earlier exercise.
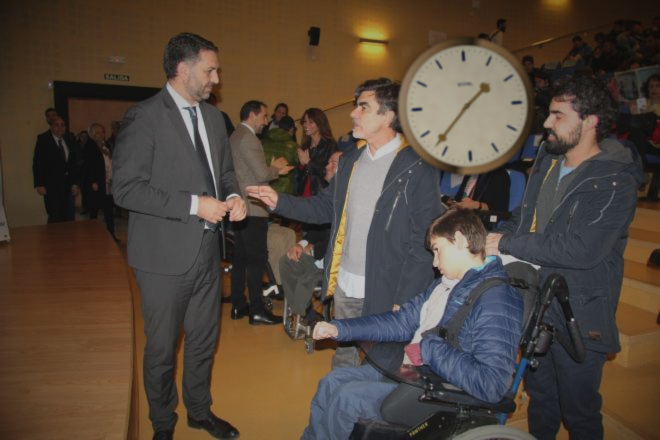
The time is {"hour": 1, "minute": 37}
